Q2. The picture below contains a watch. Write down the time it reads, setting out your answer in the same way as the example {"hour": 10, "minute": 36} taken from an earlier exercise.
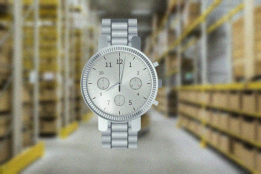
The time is {"hour": 8, "minute": 2}
